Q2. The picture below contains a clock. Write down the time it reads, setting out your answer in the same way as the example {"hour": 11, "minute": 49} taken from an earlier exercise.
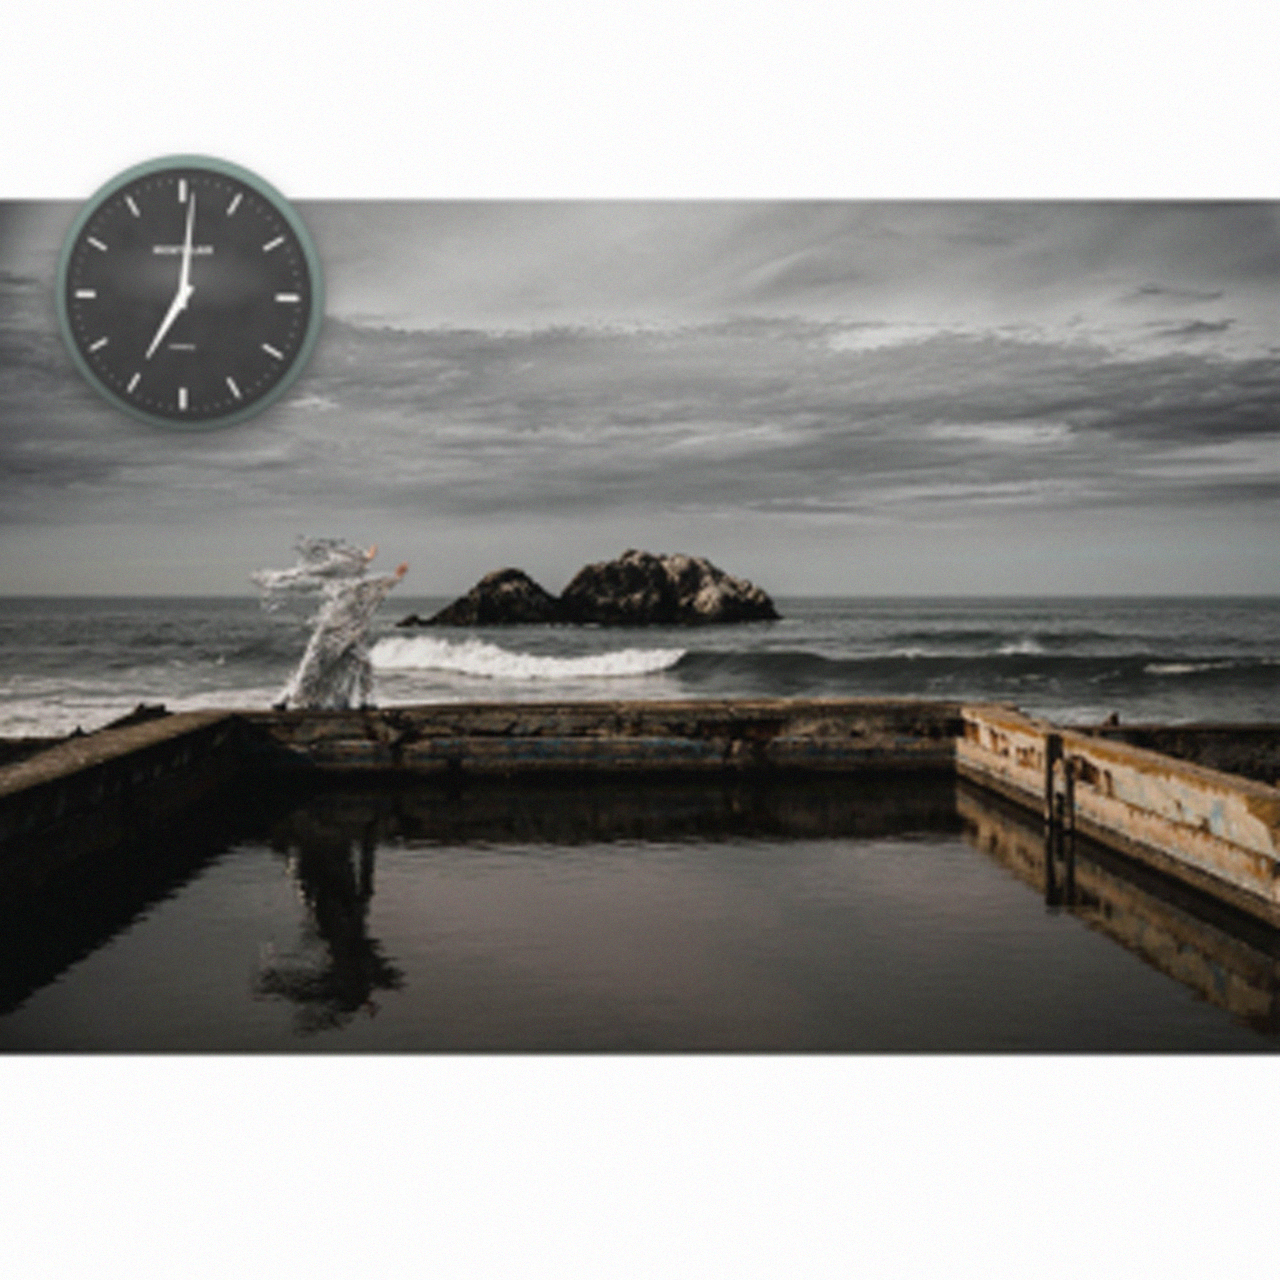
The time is {"hour": 7, "minute": 1}
